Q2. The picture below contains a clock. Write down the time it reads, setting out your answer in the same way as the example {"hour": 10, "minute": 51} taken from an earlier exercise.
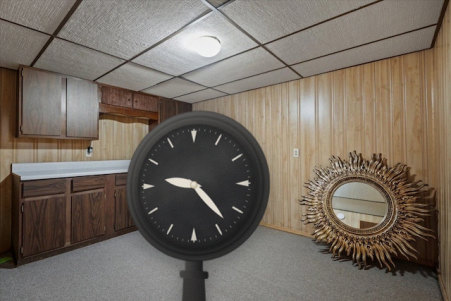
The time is {"hour": 9, "minute": 23}
